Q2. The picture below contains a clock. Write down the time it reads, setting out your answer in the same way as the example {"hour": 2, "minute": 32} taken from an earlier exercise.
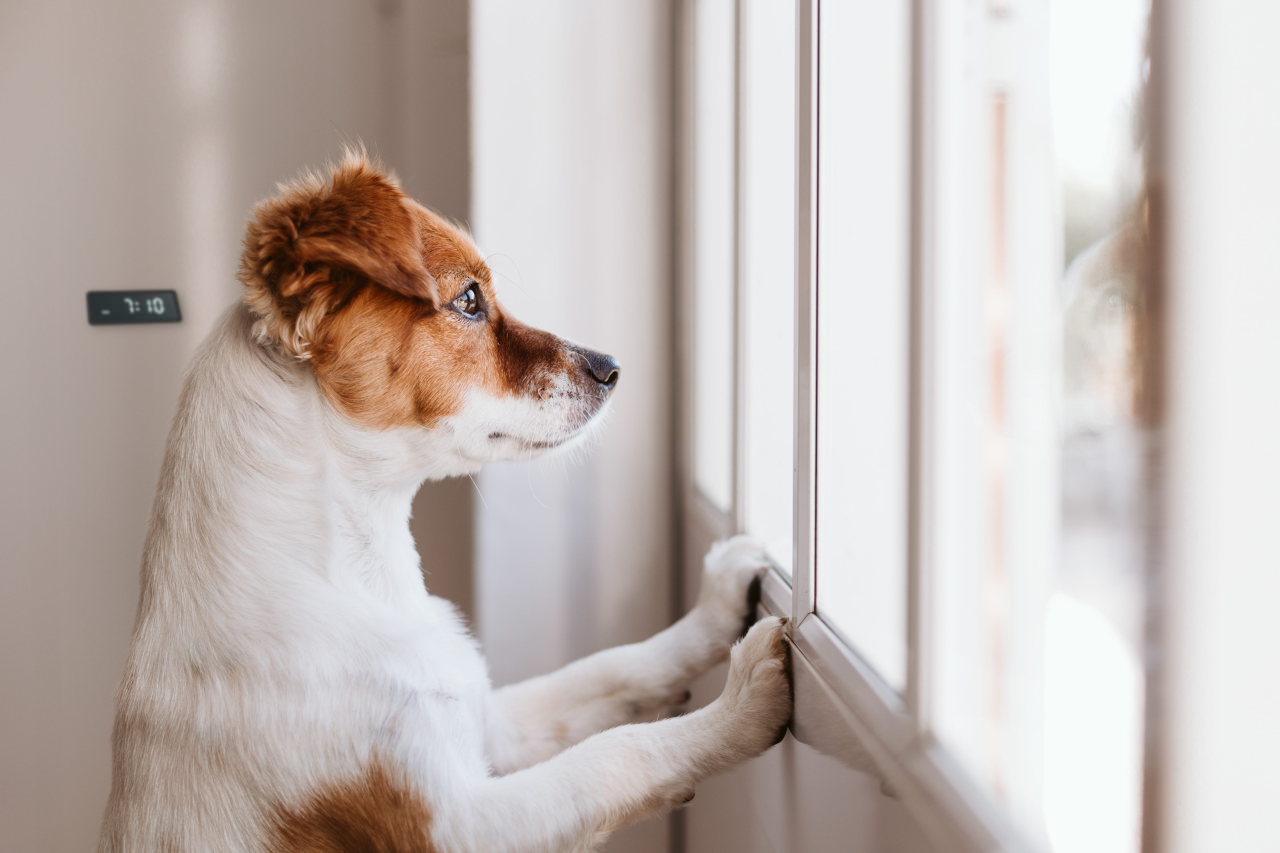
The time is {"hour": 7, "minute": 10}
